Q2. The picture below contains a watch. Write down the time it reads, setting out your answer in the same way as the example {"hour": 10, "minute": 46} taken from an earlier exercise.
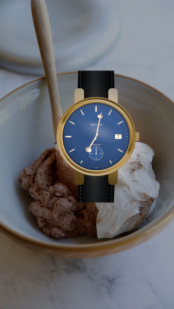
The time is {"hour": 7, "minute": 2}
